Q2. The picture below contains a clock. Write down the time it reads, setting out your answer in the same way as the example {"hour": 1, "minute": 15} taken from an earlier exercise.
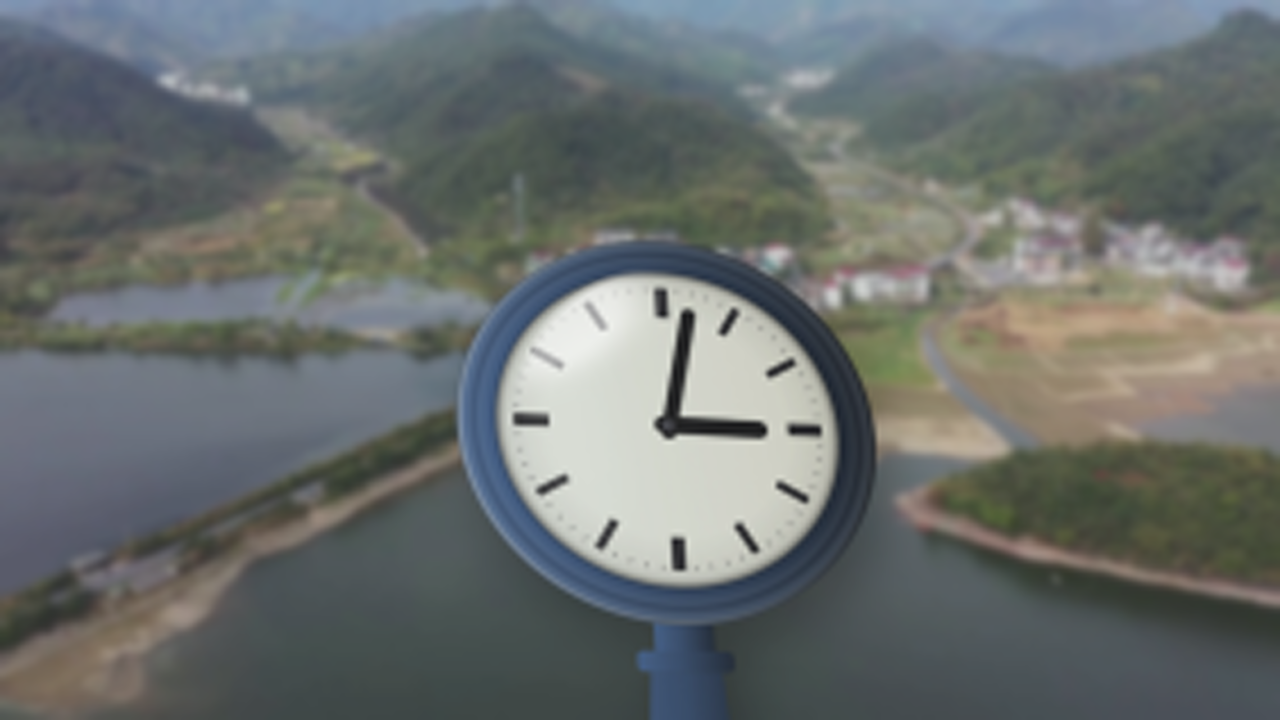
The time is {"hour": 3, "minute": 2}
